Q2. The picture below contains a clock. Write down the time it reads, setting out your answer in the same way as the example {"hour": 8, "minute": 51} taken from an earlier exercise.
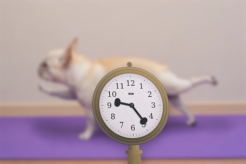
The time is {"hour": 9, "minute": 24}
